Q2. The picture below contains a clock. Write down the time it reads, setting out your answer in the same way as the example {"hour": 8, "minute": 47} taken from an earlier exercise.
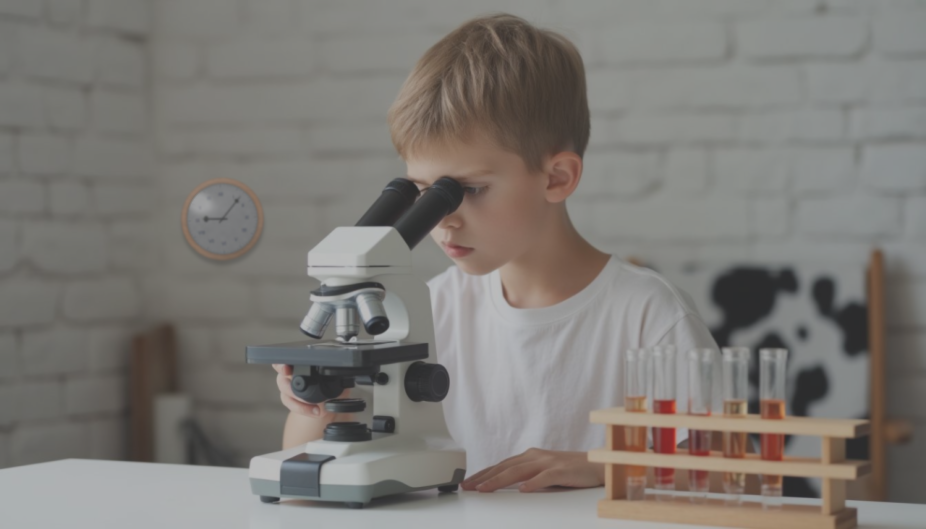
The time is {"hour": 9, "minute": 7}
